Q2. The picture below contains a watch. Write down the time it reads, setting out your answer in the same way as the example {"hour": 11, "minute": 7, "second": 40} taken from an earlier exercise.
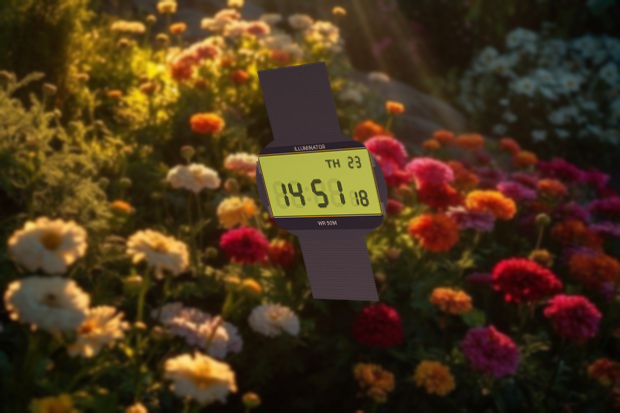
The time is {"hour": 14, "minute": 51, "second": 18}
